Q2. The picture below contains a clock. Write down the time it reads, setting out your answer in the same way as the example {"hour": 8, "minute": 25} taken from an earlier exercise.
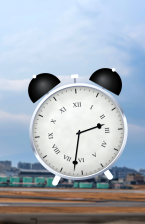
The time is {"hour": 2, "minute": 32}
